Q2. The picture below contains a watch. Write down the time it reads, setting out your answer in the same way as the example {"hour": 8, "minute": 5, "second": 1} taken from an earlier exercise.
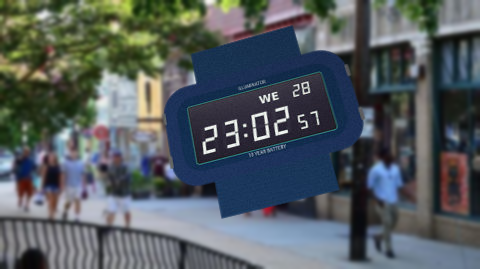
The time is {"hour": 23, "minute": 2, "second": 57}
